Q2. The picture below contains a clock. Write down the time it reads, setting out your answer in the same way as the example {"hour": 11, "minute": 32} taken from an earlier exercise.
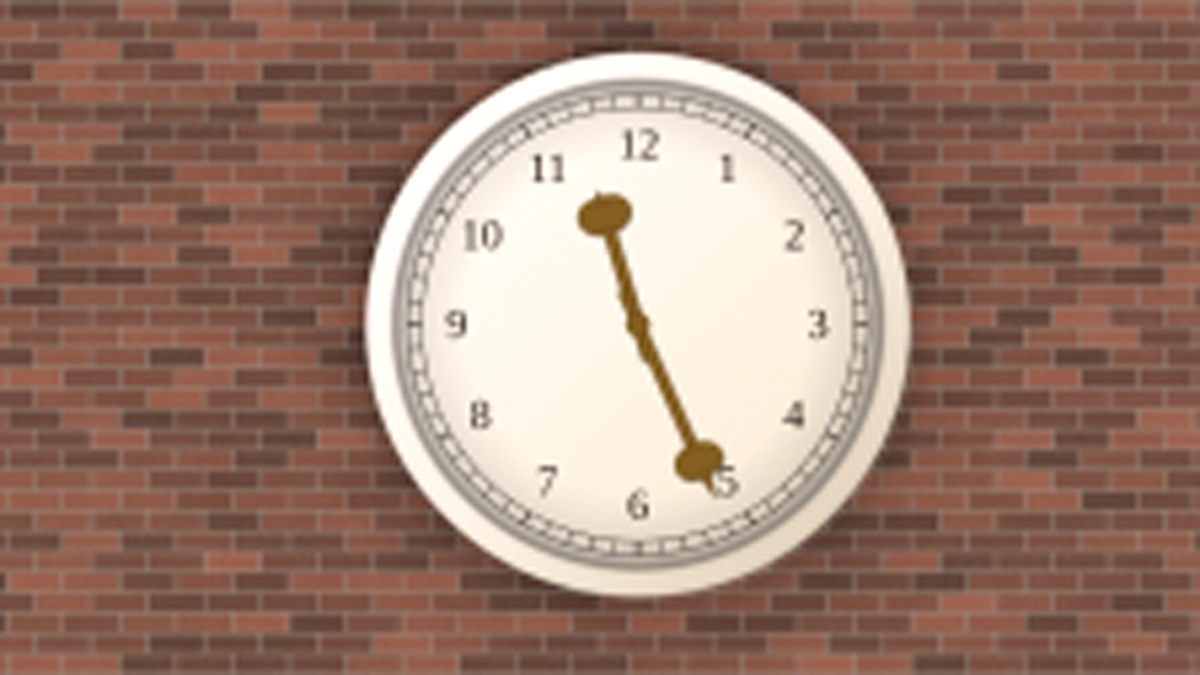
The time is {"hour": 11, "minute": 26}
